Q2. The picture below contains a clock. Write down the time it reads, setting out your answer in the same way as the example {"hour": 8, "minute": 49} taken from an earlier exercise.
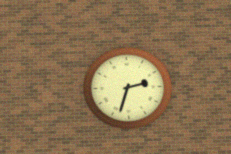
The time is {"hour": 2, "minute": 33}
